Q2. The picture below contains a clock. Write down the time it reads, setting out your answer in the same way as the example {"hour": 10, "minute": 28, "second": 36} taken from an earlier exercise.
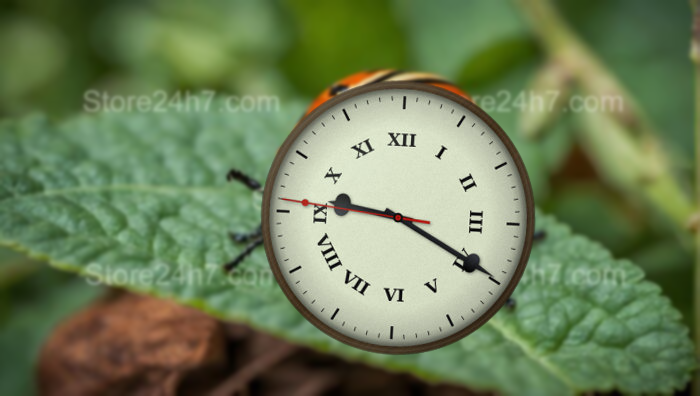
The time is {"hour": 9, "minute": 19, "second": 46}
